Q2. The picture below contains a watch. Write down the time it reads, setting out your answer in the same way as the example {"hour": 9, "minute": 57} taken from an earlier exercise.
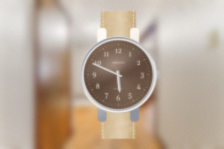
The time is {"hour": 5, "minute": 49}
